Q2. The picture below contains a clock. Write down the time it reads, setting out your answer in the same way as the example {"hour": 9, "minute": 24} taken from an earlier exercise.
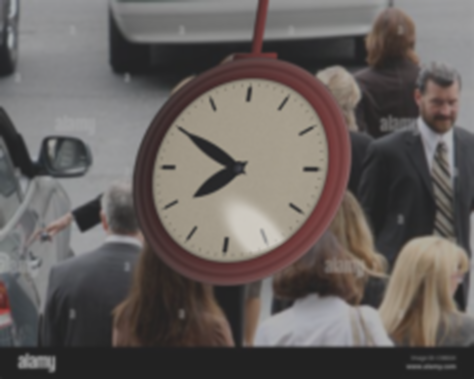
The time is {"hour": 7, "minute": 50}
